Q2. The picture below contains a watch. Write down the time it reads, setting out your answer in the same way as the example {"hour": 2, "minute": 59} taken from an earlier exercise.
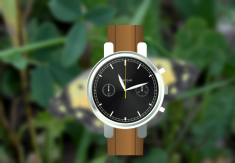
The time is {"hour": 11, "minute": 12}
